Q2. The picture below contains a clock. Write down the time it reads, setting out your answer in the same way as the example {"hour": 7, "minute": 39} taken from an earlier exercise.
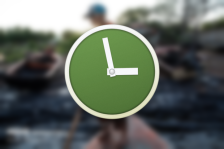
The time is {"hour": 2, "minute": 58}
